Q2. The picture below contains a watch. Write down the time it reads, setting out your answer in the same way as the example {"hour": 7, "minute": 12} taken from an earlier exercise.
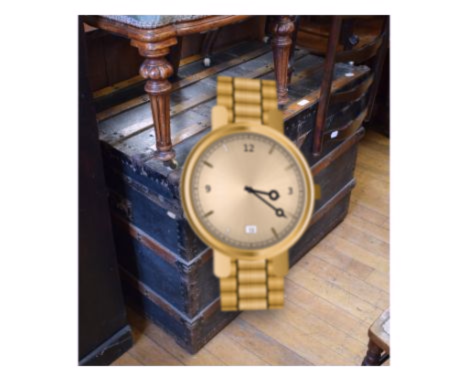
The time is {"hour": 3, "minute": 21}
